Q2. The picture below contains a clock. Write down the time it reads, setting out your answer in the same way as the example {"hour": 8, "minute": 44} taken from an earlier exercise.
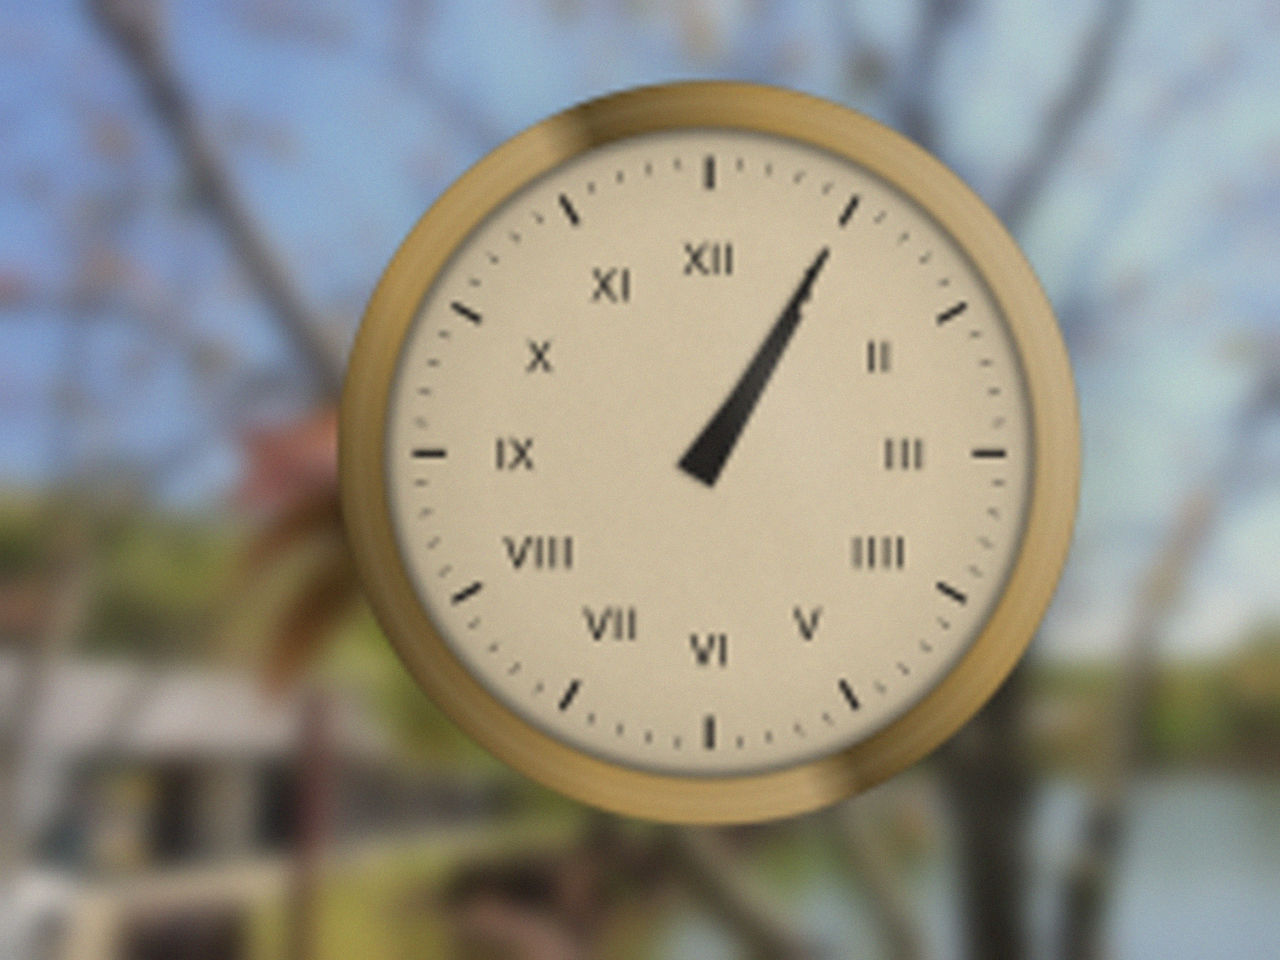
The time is {"hour": 1, "minute": 5}
